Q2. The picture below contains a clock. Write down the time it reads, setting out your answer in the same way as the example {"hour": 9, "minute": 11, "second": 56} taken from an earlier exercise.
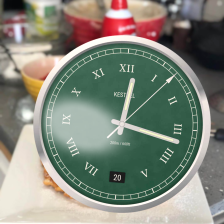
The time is {"hour": 12, "minute": 17, "second": 7}
